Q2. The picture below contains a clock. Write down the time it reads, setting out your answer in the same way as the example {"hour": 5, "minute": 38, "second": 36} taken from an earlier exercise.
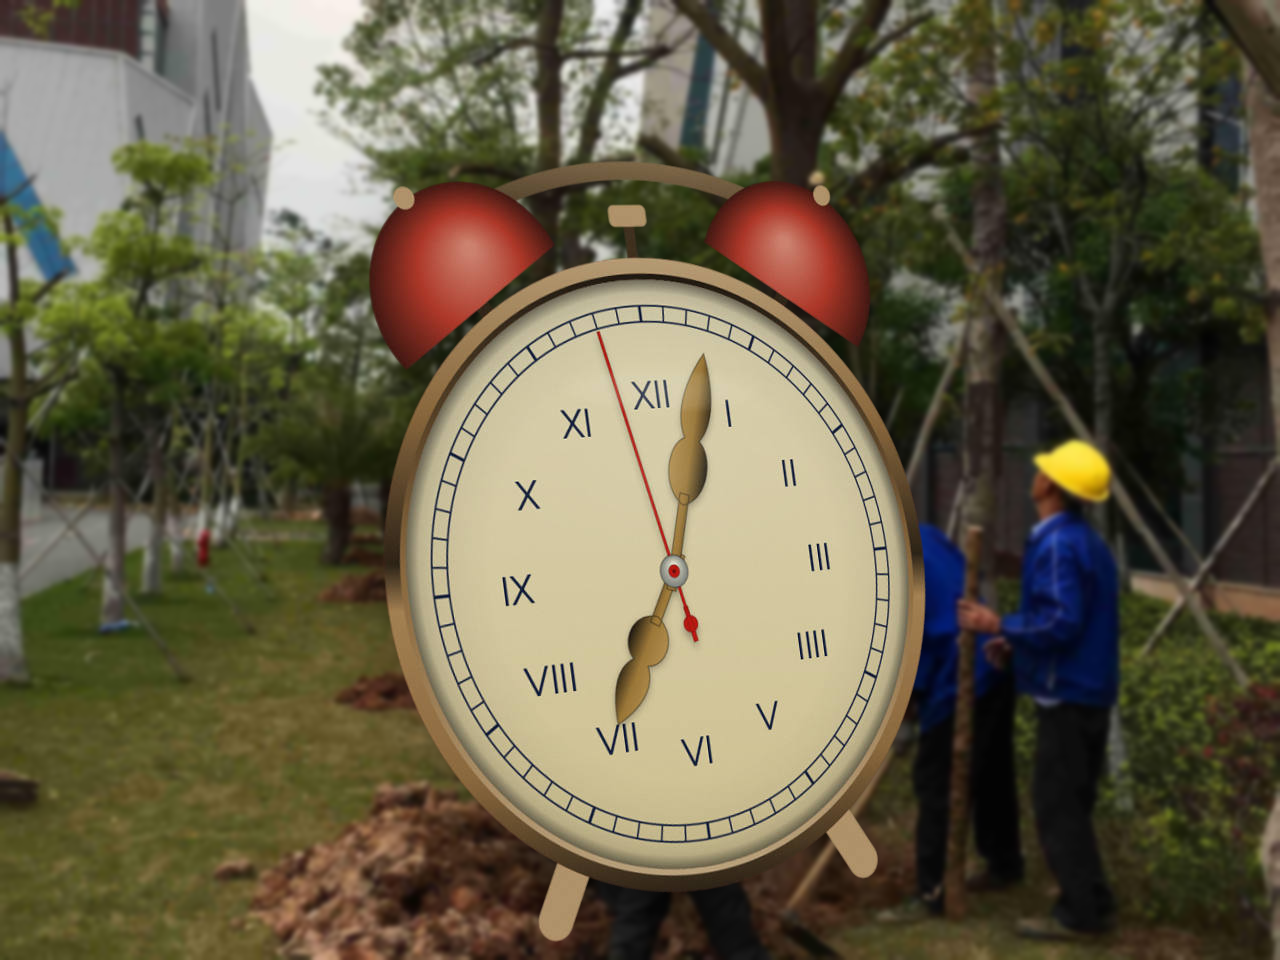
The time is {"hour": 7, "minute": 2, "second": 58}
